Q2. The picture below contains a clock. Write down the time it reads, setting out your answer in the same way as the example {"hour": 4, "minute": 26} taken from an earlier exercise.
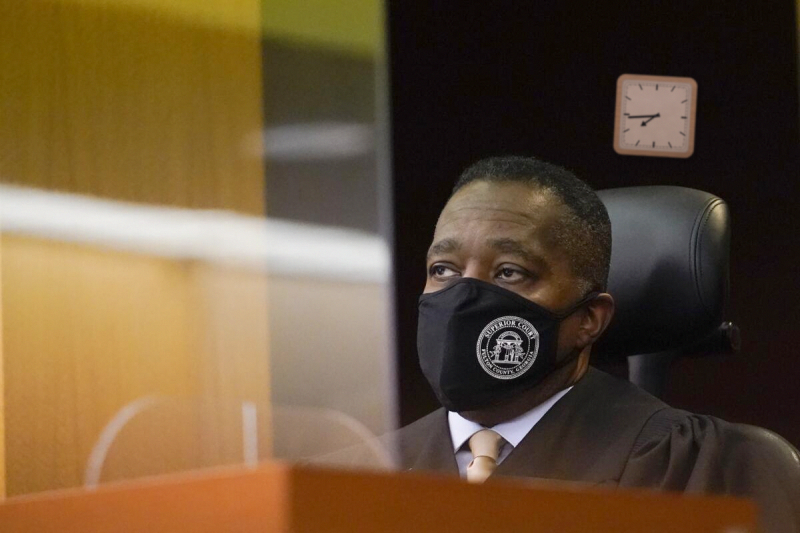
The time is {"hour": 7, "minute": 44}
